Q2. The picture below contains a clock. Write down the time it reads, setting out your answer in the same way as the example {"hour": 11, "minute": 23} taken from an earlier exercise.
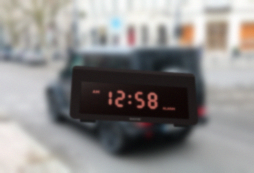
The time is {"hour": 12, "minute": 58}
